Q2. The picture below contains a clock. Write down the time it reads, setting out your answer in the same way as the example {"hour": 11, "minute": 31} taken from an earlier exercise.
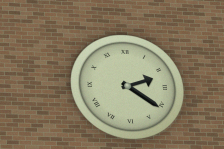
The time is {"hour": 2, "minute": 21}
